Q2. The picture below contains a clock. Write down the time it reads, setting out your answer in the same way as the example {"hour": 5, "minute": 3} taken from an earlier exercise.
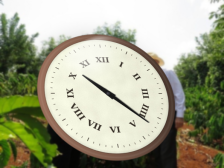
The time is {"hour": 10, "minute": 22}
